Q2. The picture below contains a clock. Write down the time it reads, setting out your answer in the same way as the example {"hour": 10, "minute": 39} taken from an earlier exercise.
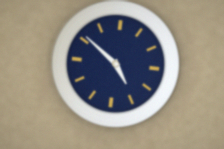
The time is {"hour": 4, "minute": 51}
